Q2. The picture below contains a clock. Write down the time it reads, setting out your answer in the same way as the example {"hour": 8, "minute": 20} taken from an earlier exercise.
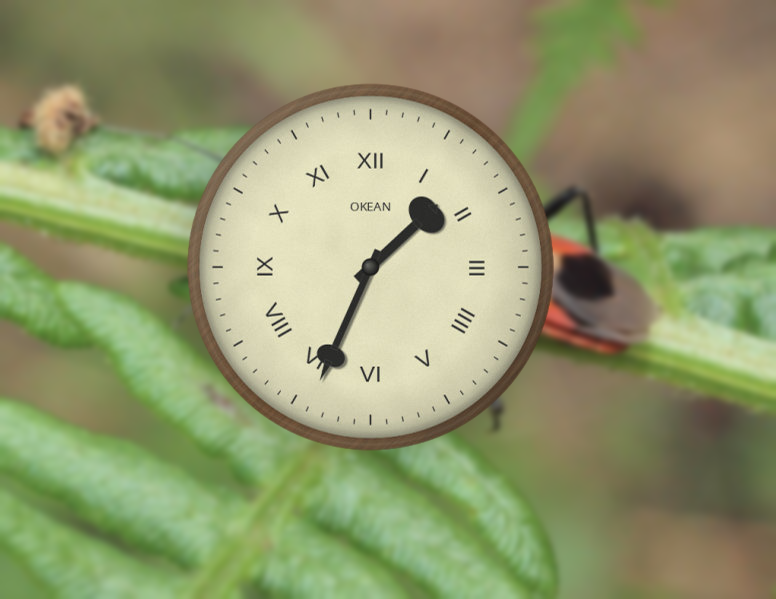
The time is {"hour": 1, "minute": 34}
